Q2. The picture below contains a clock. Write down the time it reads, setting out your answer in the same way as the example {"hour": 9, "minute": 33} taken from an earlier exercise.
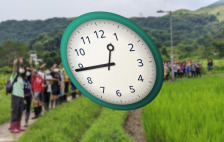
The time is {"hour": 12, "minute": 44}
